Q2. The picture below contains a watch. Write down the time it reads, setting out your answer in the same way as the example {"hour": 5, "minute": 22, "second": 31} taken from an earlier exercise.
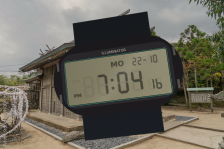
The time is {"hour": 7, "minute": 4, "second": 16}
